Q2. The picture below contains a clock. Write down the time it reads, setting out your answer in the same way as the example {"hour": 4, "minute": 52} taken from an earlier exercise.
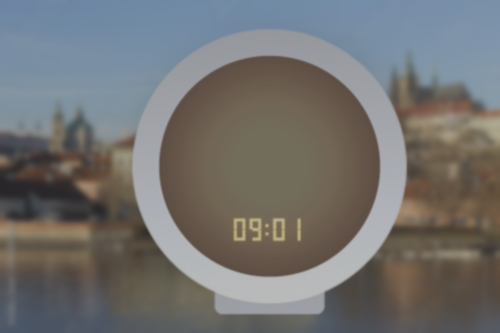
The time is {"hour": 9, "minute": 1}
